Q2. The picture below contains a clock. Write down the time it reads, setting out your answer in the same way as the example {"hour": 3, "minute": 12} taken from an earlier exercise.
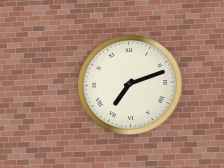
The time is {"hour": 7, "minute": 12}
